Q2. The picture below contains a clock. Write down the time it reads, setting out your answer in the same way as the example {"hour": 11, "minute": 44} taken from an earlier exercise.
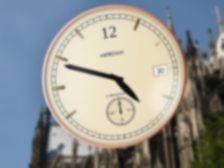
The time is {"hour": 4, "minute": 49}
